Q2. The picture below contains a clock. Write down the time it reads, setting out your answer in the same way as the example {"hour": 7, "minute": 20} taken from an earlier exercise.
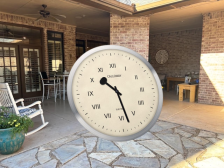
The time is {"hour": 10, "minute": 28}
